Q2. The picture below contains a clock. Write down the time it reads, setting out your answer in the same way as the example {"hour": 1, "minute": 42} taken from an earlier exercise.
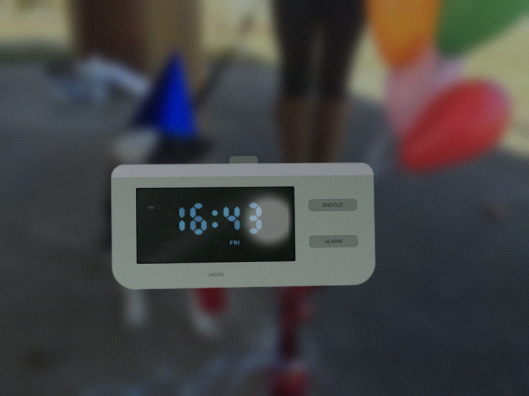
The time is {"hour": 16, "minute": 43}
